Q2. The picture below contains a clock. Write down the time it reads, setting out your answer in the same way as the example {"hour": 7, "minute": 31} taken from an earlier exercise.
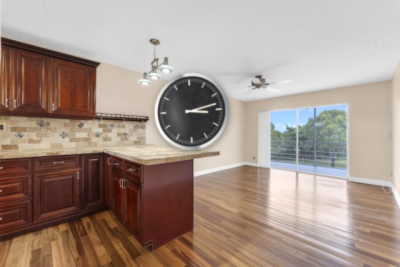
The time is {"hour": 3, "minute": 13}
